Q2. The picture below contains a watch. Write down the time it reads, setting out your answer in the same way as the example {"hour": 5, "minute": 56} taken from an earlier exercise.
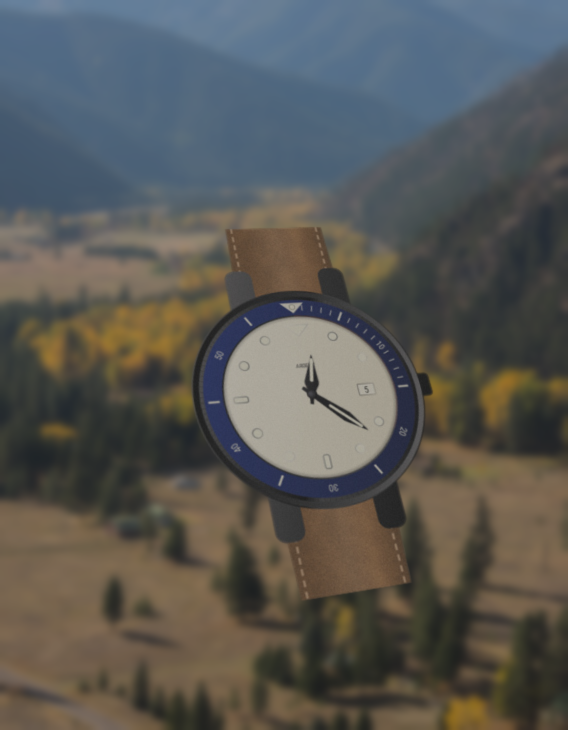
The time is {"hour": 12, "minute": 22}
